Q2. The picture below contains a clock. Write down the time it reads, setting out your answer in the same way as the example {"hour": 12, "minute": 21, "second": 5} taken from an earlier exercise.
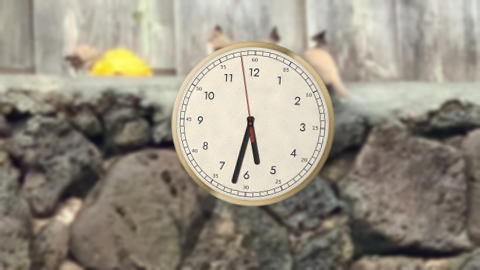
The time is {"hour": 5, "minute": 31, "second": 58}
